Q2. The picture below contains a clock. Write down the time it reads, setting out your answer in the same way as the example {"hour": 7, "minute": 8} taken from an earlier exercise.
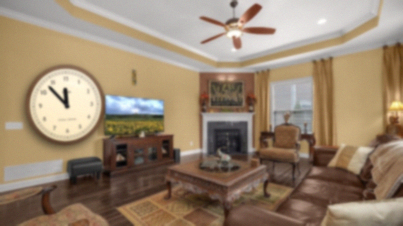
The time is {"hour": 11, "minute": 53}
